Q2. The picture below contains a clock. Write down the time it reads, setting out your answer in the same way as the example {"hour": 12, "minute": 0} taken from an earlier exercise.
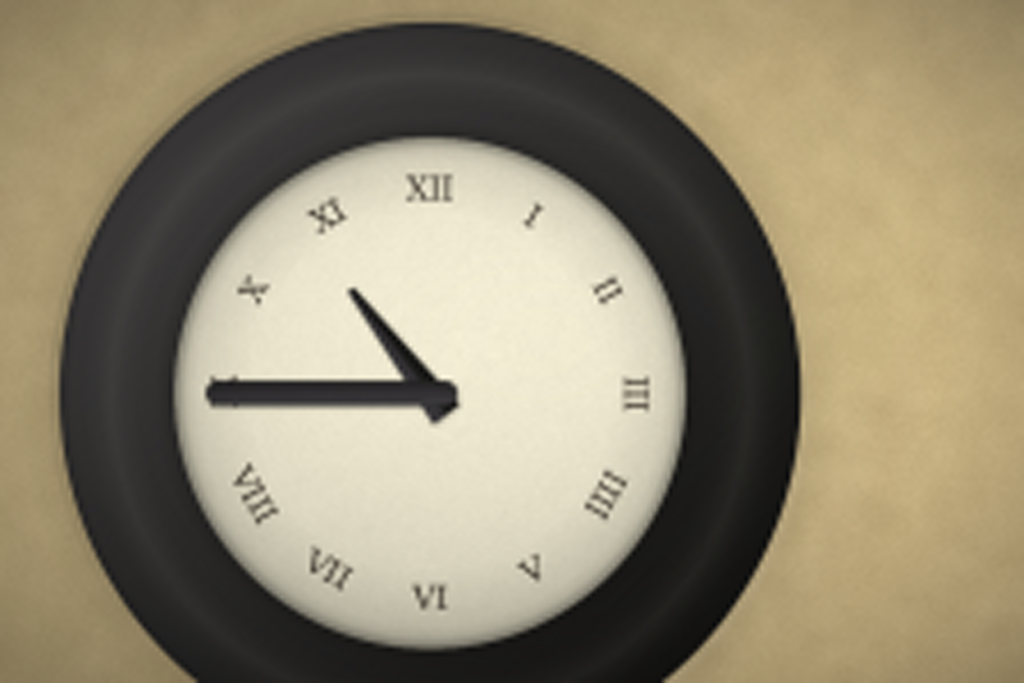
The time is {"hour": 10, "minute": 45}
